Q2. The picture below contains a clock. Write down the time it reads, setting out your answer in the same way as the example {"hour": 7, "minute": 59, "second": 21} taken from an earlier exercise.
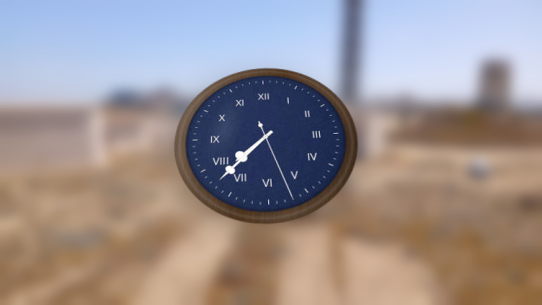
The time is {"hour": 7, "minute": 37, "second": 27}
